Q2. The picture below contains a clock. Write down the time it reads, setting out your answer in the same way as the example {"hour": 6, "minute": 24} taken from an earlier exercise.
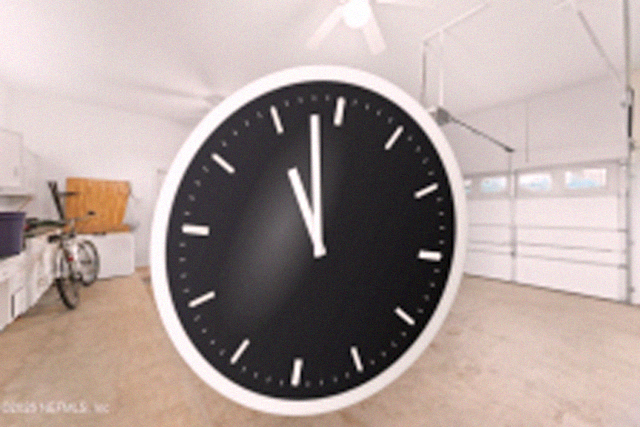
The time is {"hour": 10, "minute": 58}
